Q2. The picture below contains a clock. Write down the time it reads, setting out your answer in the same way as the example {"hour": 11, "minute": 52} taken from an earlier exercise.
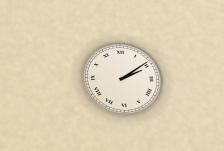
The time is {"hour": 2, "minute": 9}
